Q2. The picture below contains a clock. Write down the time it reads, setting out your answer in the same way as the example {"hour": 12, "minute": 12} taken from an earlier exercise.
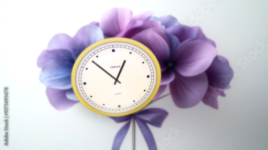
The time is {"hour": 12, "minute": 53}
